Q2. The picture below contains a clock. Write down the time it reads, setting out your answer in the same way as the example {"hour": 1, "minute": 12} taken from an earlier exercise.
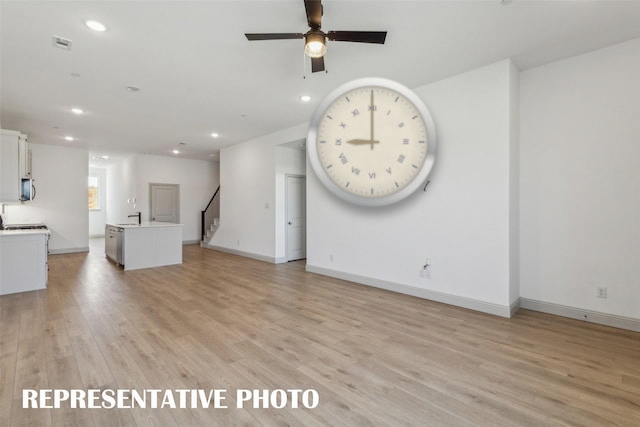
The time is {"hour": 9, "minute": 0}
